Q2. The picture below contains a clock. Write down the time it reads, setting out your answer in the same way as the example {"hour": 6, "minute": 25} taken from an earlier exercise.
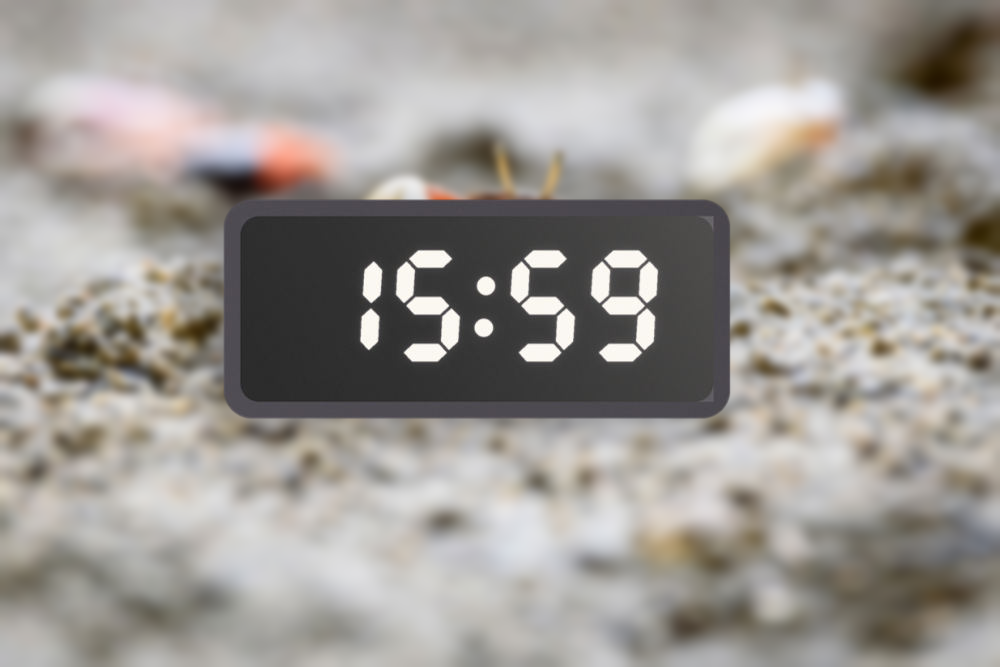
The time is {"hour": 15, "minute": 59}
